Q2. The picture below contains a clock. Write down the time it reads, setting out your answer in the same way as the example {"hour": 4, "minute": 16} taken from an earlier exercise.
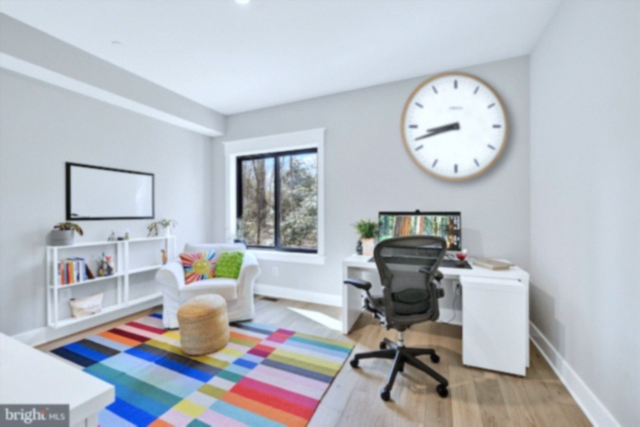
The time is {"hour": 8, "minute": 42}
